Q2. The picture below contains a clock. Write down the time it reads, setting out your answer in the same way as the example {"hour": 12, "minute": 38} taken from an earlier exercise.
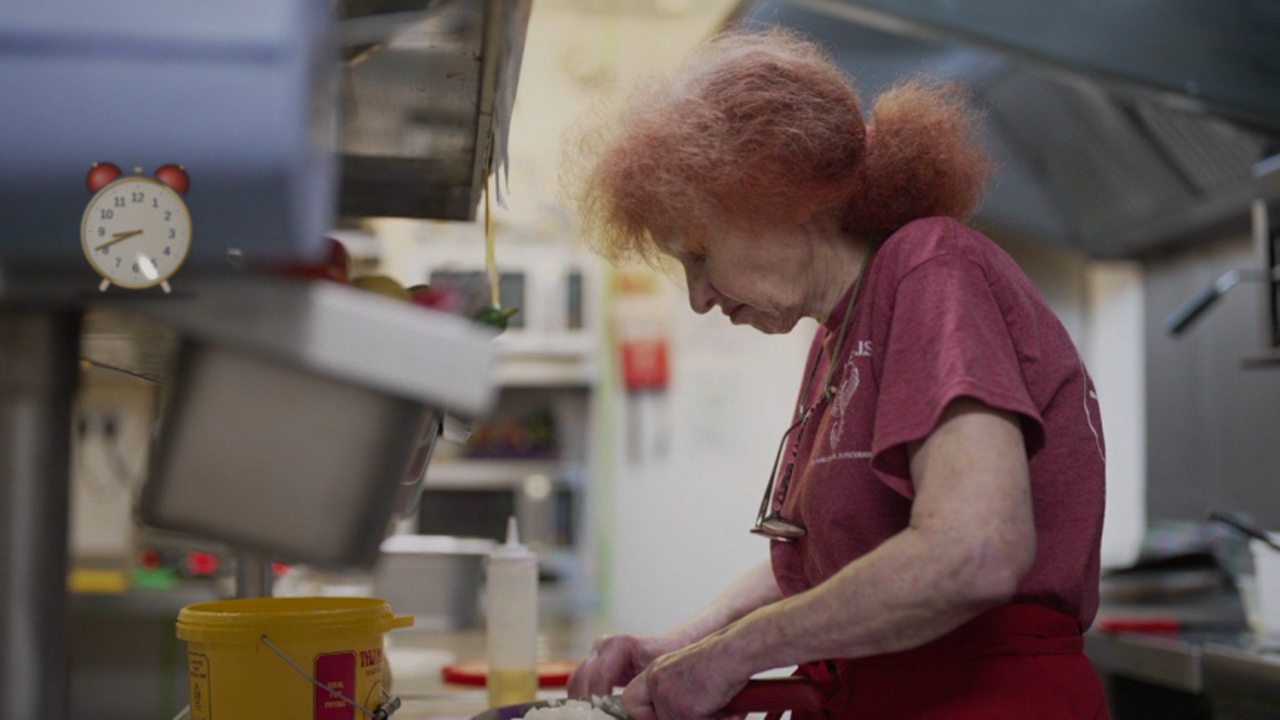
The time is {"hour": 8, "minute": 41}
